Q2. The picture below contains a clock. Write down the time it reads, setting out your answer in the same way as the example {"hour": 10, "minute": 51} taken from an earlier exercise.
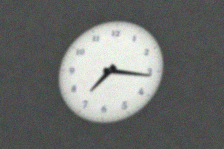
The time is {"hour": 7, "minute": 16}
